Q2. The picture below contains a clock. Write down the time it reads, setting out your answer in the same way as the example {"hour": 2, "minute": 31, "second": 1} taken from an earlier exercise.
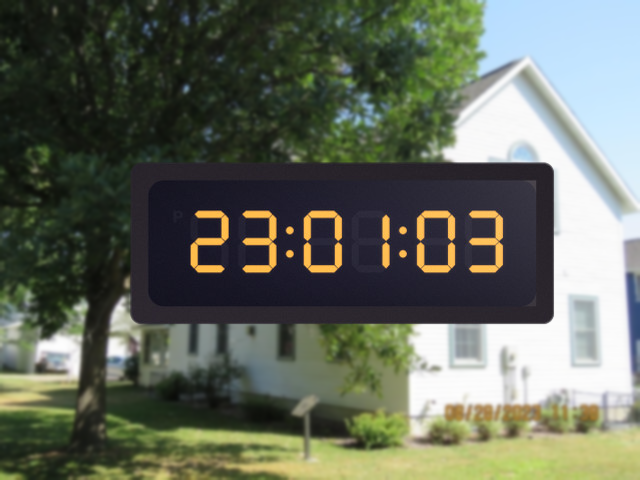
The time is {"hour": 23, "minute": 1, "second": 3}
